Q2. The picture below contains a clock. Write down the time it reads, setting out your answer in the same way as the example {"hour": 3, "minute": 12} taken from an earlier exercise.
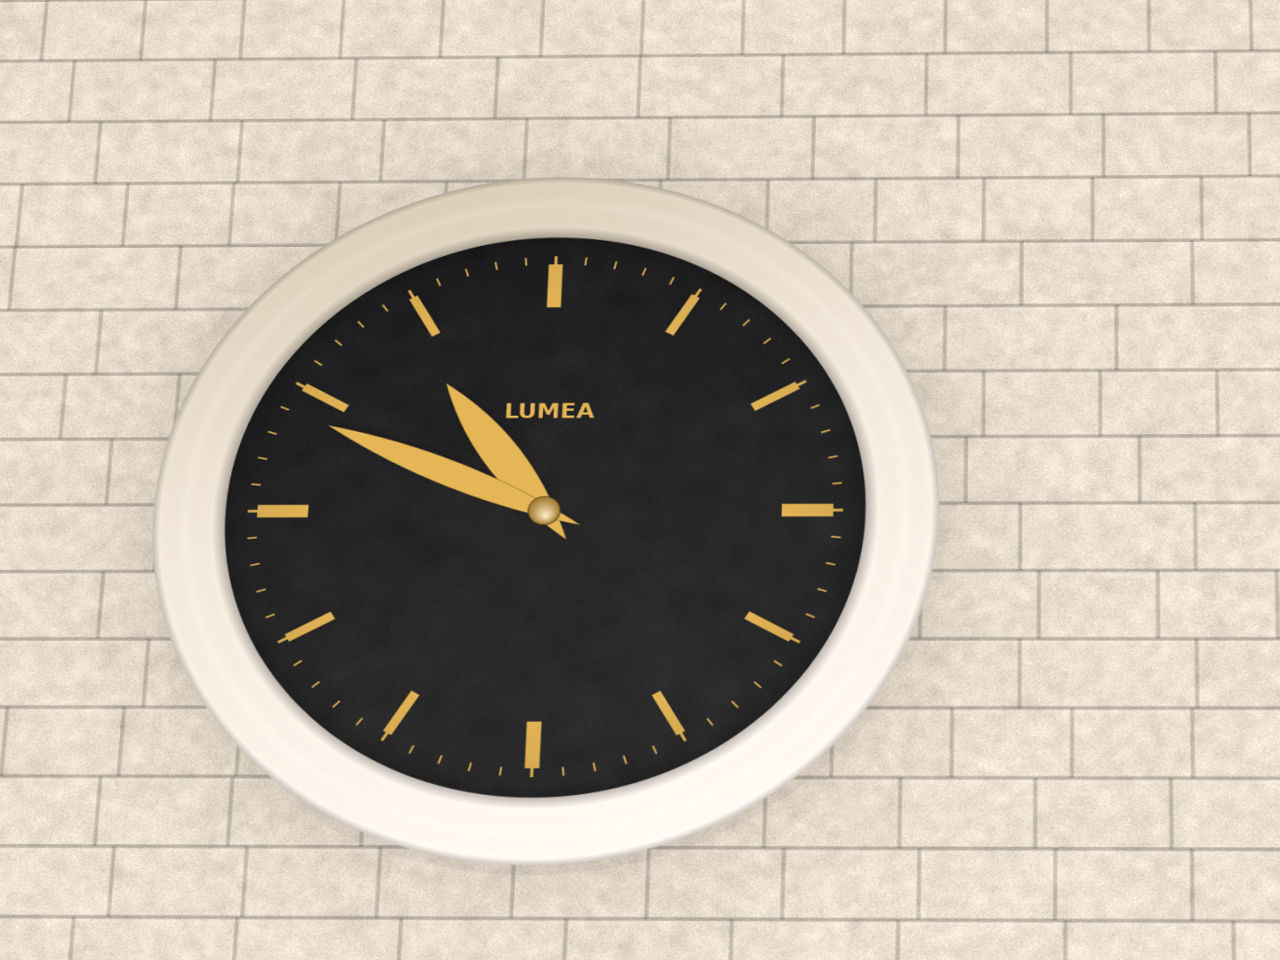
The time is {"hour": 10, "minute": 49}
